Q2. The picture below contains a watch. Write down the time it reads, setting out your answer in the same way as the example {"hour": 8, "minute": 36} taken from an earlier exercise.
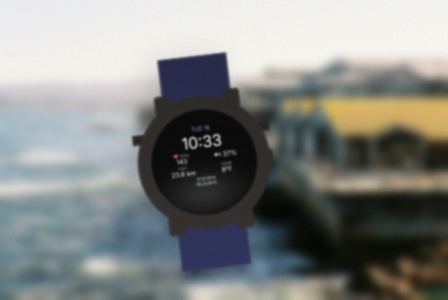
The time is {"hour": 10, "minute": 33}
